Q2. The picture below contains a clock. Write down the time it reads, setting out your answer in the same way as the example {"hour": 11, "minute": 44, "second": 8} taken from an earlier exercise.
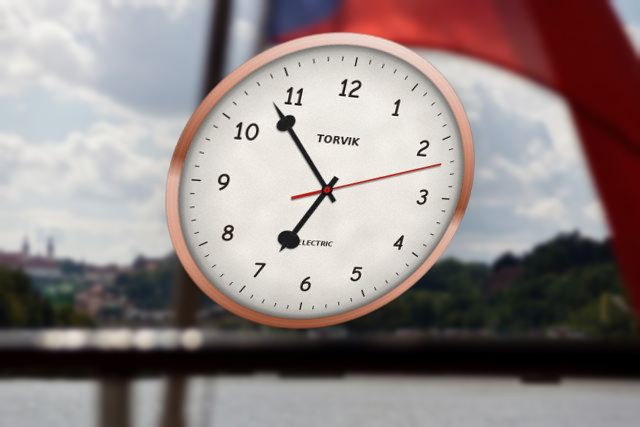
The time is {"hour": 6, "minute": 53, "second": 12}
